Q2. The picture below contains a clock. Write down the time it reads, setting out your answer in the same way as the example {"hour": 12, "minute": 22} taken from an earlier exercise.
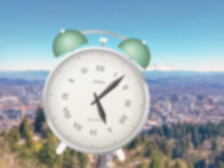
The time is {"hour": 5, "minute": 7}
